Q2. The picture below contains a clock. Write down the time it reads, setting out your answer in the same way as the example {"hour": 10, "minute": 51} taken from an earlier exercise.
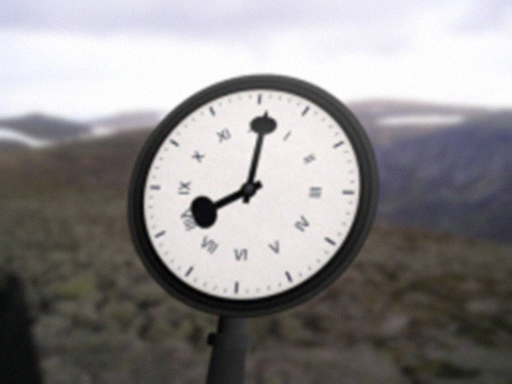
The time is {"hour": 8, "minute": 1}
